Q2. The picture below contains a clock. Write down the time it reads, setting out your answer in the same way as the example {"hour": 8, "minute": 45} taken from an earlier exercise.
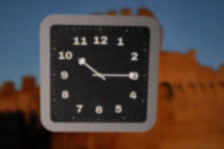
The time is {"hour": 10, "minute": 15}
